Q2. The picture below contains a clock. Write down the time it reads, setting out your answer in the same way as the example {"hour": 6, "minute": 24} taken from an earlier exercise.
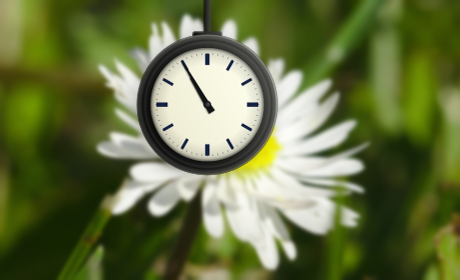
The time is {"hour": 10, "minute": 55}
